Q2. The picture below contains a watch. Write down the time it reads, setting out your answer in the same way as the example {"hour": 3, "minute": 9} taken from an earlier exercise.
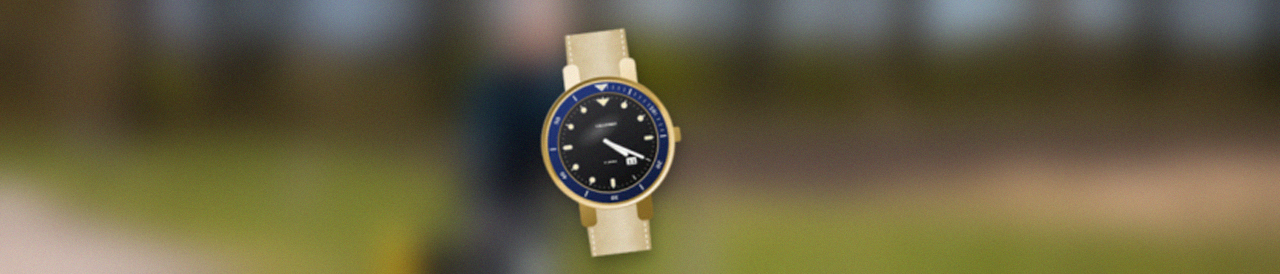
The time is {"hour": 4, "minute": 20}
